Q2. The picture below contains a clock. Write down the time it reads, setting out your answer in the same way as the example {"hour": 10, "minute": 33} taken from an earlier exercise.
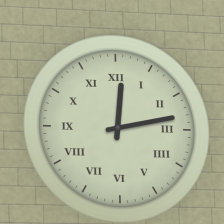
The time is {"hour": 12, "minute": 13}
